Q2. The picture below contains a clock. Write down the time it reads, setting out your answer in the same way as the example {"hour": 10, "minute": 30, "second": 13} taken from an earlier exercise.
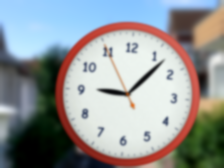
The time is {"hour": 9, "minute": 6, "second": 55}
